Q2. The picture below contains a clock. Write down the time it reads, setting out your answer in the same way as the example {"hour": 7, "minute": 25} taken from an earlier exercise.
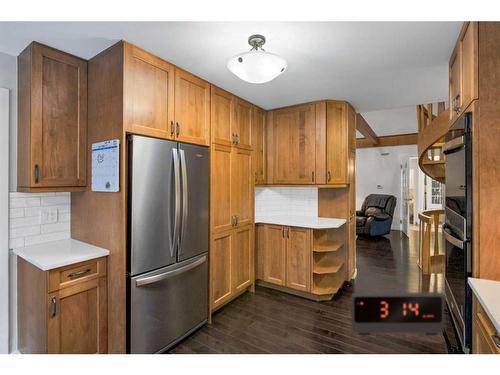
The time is {"hour": 3, "minute": 14}
